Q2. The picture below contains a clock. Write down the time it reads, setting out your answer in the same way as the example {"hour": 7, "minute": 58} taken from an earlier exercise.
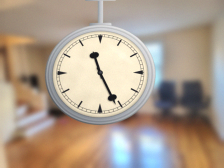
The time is {"hour": 11, "minute": 26}
